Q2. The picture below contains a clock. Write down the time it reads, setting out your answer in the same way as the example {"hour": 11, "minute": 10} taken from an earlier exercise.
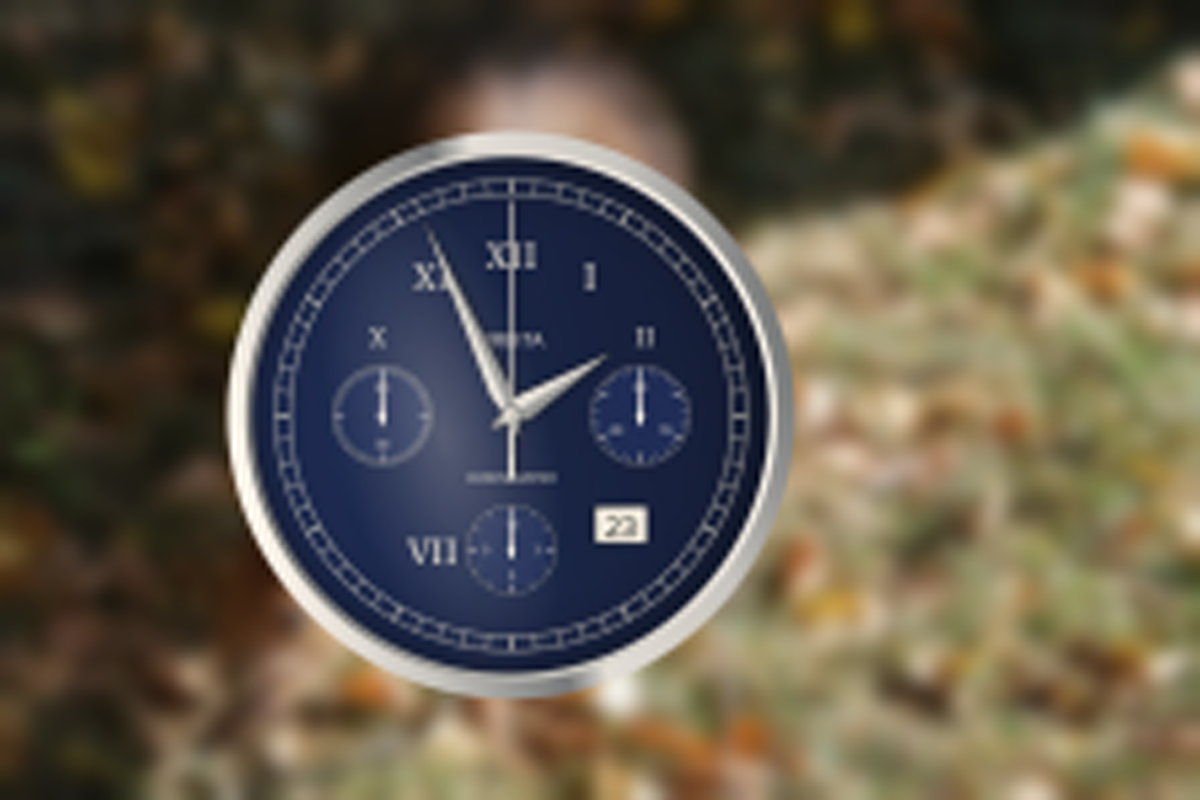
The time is {"hour": 1, "minute": 56}
